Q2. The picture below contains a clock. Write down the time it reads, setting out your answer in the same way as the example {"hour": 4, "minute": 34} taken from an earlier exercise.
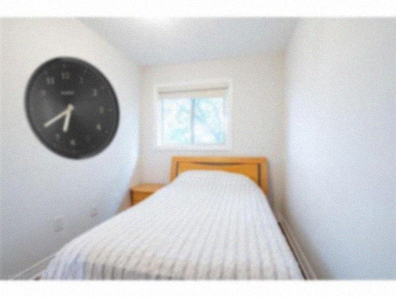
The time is {"hour": 6, "minute": 40}
